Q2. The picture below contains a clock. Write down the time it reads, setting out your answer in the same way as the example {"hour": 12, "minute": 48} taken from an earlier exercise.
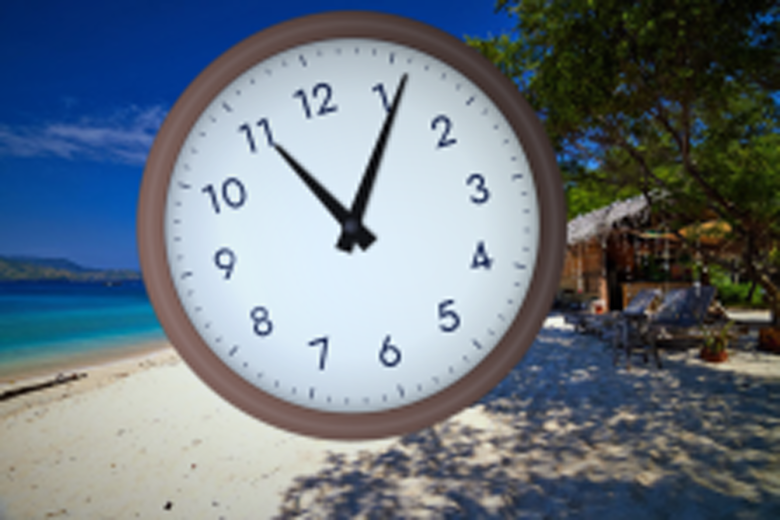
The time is {"hour": 11, "minute": 6}
